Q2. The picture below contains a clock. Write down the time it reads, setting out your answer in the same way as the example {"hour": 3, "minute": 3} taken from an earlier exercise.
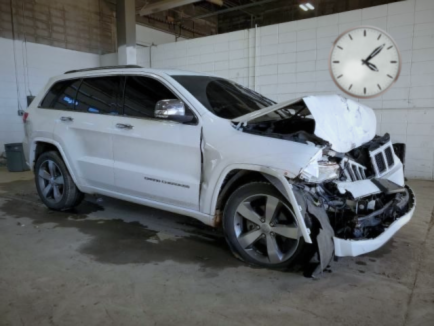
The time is {"hour": 4, "minute": 8}
